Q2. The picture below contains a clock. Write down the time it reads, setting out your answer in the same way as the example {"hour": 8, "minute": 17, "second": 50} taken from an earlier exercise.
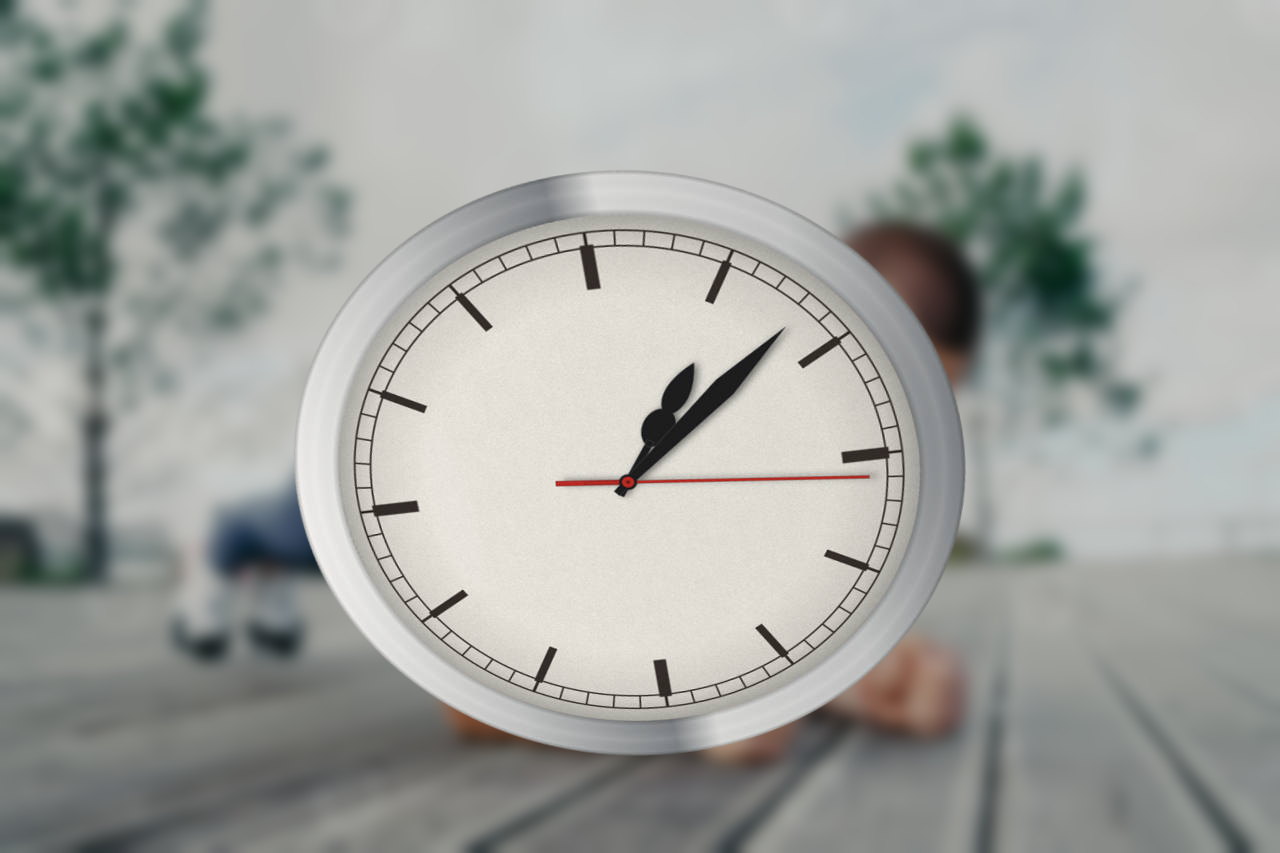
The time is {"hour": 1, "minute": 8, "second": 16}
